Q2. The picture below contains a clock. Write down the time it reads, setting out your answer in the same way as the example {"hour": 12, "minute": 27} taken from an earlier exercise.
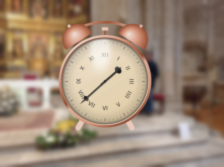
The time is {"hour": 1, "minute": 38}
